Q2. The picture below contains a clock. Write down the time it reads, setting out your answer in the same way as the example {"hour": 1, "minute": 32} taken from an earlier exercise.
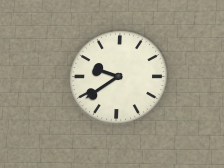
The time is {"hour": 9, "minute": 39}
